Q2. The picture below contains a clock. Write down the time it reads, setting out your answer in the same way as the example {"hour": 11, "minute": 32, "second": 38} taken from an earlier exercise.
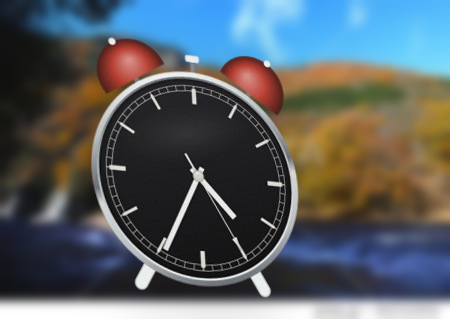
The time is {"hour": 4, "minute": 34, "second": 25}
